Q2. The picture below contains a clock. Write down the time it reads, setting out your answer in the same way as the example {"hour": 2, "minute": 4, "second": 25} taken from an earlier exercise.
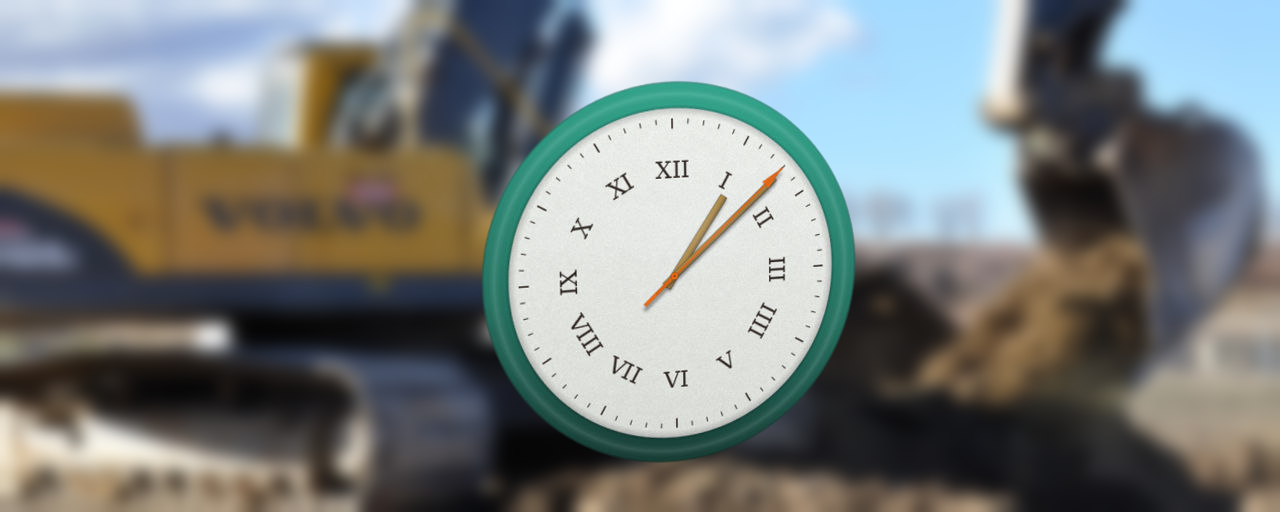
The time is {"hour": 1, "minute": 8, "second": 8}
